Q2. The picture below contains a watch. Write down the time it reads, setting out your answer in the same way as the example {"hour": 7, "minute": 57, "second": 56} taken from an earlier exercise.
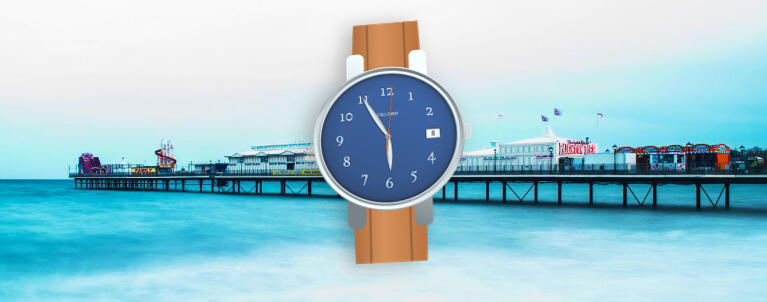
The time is {"hour": 5, "minute": 55, "second": 1}
